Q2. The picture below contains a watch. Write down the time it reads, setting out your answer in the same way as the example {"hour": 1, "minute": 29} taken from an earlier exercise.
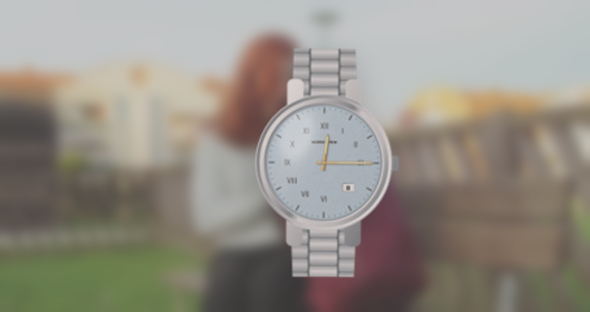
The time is {"hour": 12, "minute": 15}
